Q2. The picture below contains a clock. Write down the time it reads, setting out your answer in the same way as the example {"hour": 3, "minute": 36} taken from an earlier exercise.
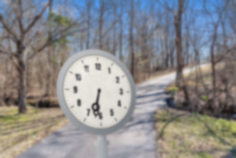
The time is {"hour": 6, "minute": 32}
